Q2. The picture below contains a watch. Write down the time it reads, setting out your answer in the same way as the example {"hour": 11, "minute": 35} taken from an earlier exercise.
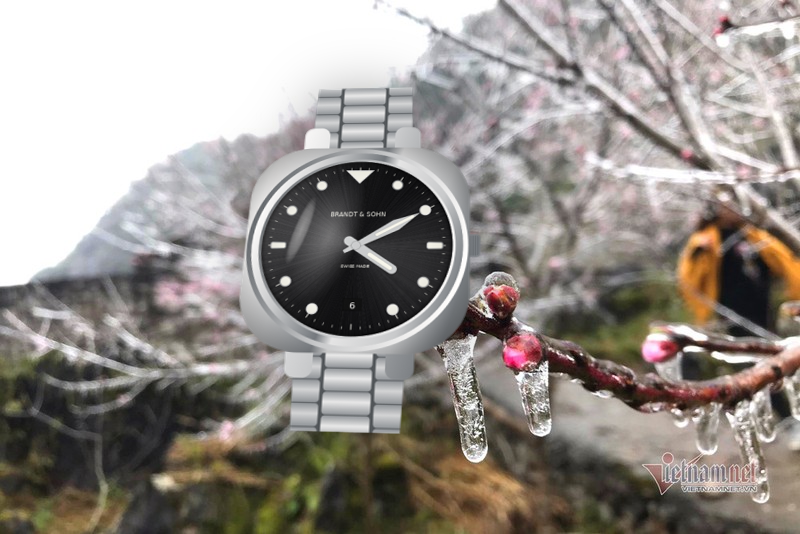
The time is {"hour": 4, "minute": 10}
